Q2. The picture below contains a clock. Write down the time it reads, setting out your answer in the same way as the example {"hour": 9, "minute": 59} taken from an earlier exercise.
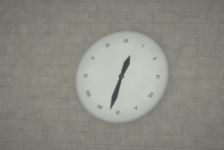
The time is {"hour": 12, "minute": 32}
